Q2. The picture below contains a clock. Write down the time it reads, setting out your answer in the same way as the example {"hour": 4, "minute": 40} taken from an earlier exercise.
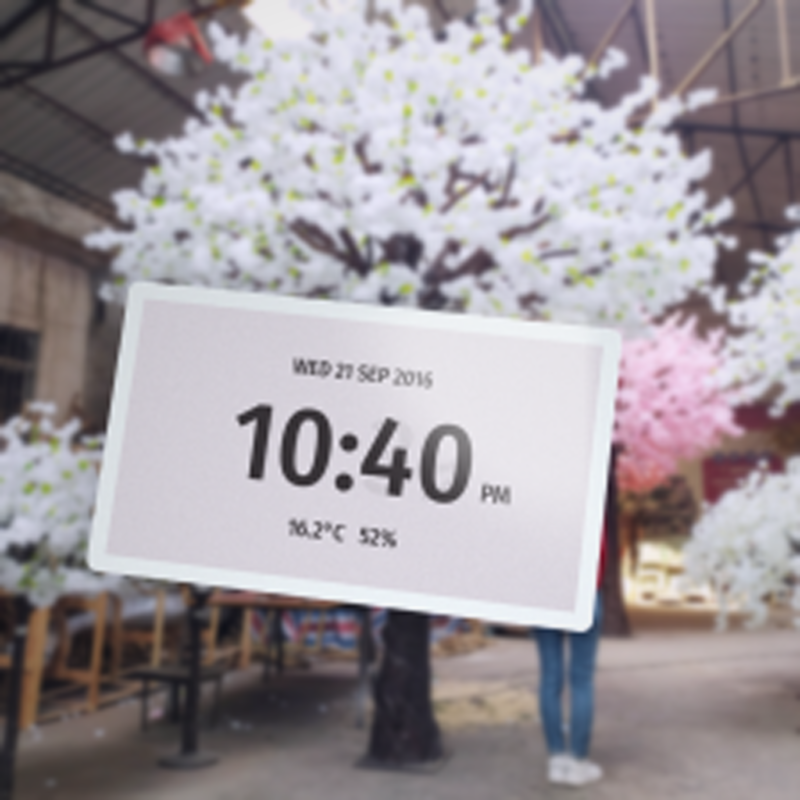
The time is {"hour": 10, "minute": 40}
